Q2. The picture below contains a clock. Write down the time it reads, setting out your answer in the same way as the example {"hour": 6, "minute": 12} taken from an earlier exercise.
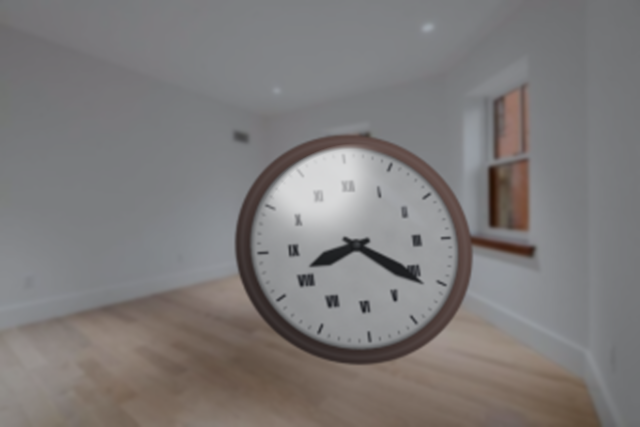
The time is {"hour": 8, "minute": 21}
